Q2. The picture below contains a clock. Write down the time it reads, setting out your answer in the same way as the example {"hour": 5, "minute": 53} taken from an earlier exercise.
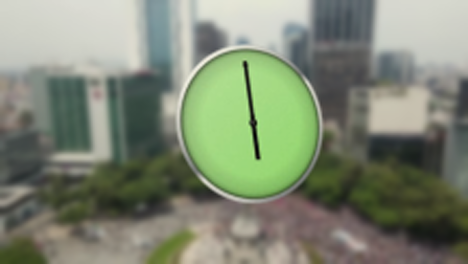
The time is {"hour": 6, "minute": 0}
